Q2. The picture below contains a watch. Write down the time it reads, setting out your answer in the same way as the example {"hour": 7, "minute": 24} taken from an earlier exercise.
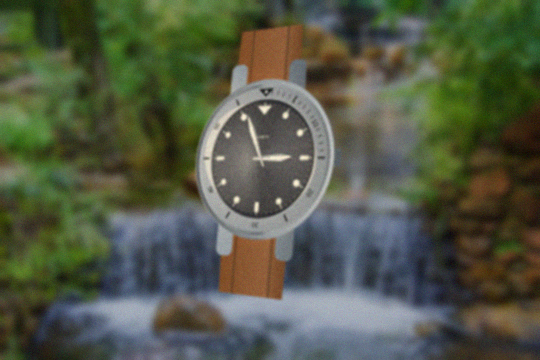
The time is {"hour": 2, "minute": 56}
